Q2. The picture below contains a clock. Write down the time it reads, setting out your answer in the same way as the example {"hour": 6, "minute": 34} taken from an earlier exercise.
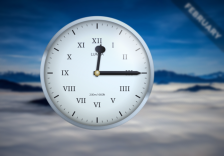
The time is {"hour": 12, "minute": 15}
